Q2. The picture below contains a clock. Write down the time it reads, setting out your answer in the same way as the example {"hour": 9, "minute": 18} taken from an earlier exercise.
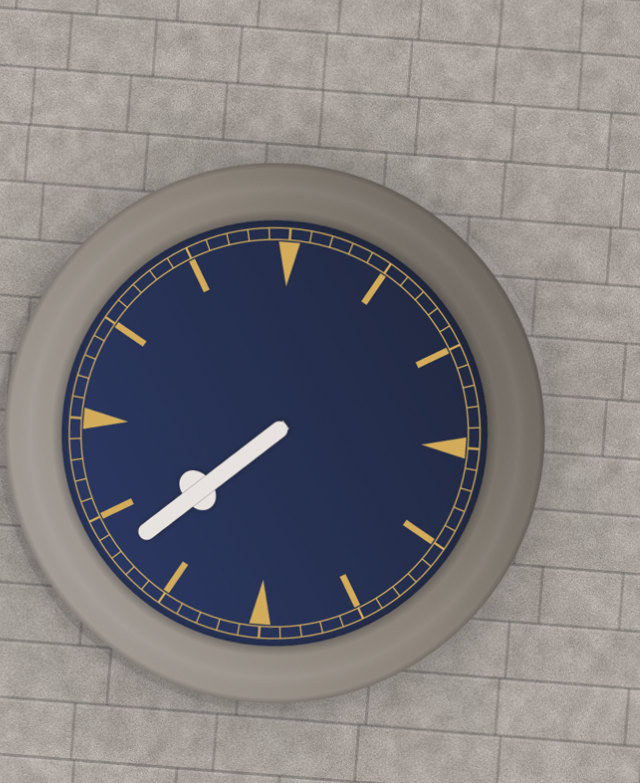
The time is {"hour": 7, "minute": 38}
